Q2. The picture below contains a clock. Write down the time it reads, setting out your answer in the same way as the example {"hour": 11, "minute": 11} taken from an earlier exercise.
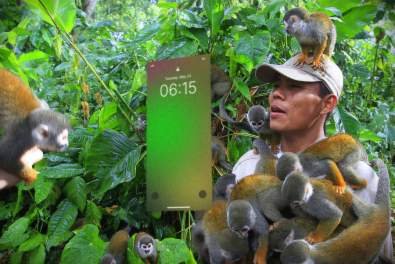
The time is {"hour": 6, "minute": 15}
